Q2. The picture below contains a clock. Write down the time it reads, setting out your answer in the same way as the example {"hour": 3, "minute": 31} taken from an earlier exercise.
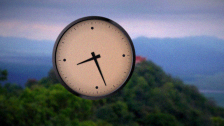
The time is {"hour": 8, "minute": 27}
